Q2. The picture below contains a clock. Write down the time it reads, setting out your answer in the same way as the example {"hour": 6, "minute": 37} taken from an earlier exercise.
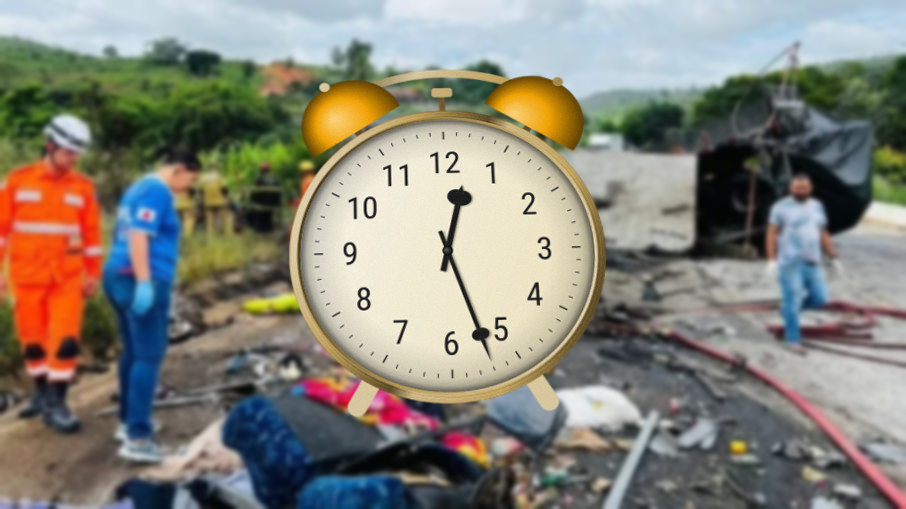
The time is {"hour": 12, "minute": 27}
